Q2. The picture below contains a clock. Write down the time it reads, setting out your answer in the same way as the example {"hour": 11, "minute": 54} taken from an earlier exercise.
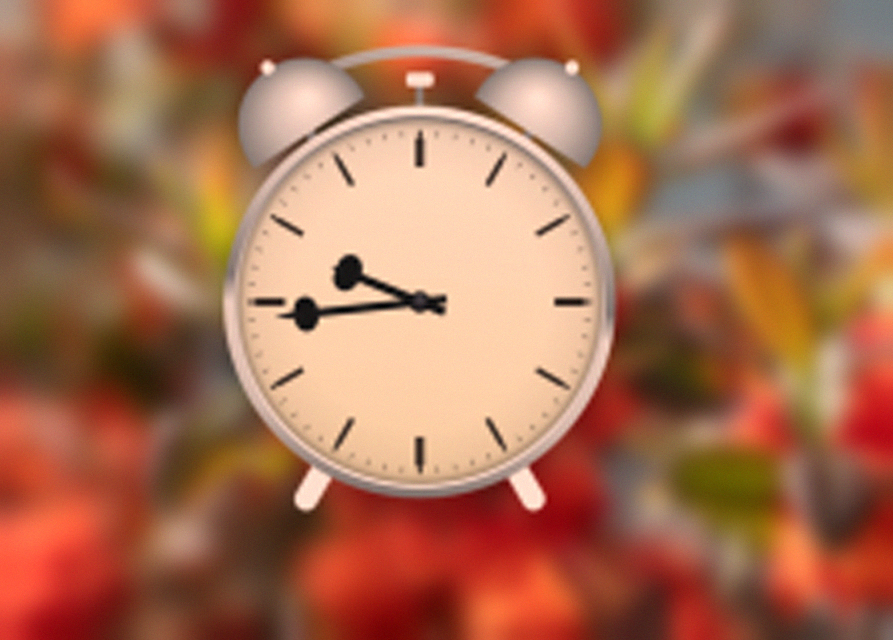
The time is {"hour": 9, "minute": 44}
